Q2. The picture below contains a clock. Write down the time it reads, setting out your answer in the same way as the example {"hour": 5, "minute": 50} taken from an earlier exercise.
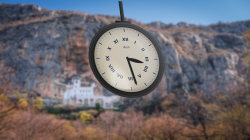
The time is {"hour": 3, "minute": 28}
